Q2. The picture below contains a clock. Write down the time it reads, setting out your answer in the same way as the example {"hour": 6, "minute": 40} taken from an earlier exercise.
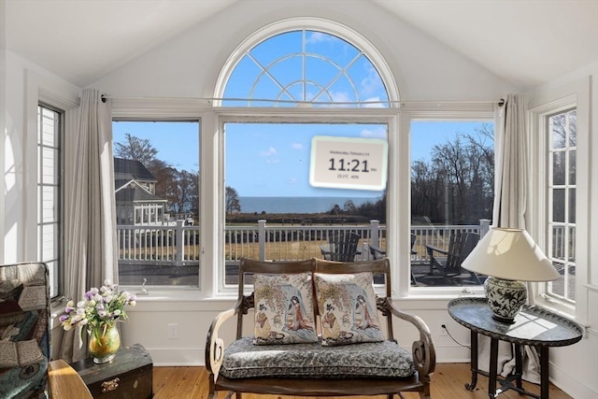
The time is {"hour": 11, "minute": 21}
